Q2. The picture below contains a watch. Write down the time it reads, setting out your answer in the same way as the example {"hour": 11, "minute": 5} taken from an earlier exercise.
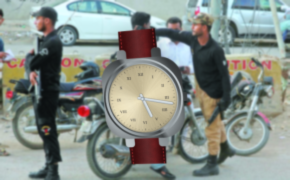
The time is {"hour": 5, "minute": 17}
